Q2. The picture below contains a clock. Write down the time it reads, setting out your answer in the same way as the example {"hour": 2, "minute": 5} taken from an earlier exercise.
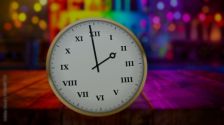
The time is {"hour": 1, "minute": 59}
